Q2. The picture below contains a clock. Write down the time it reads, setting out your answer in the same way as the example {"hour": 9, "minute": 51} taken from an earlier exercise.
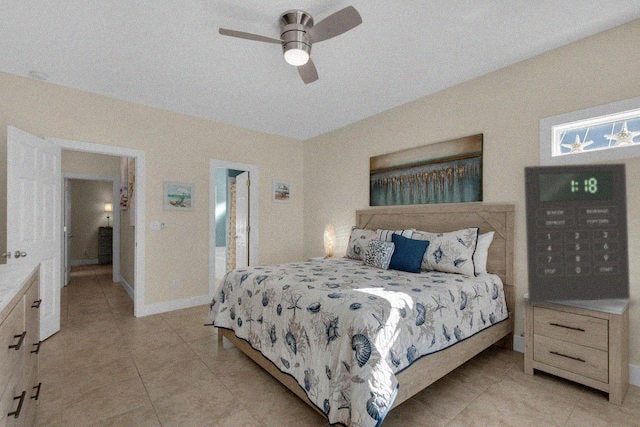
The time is {"hour": 1, "minute": 18}
